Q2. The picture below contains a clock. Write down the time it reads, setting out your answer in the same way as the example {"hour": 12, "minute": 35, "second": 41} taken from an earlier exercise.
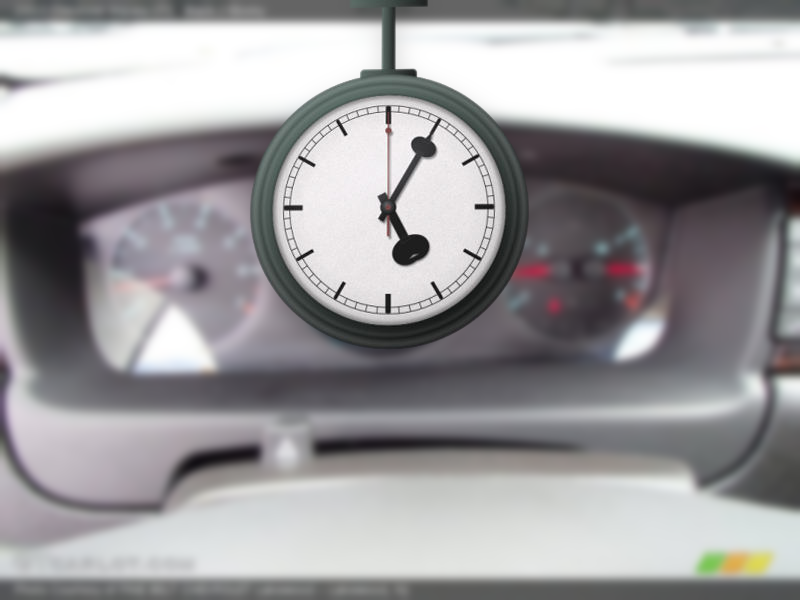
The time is {"hour": 5, "minute": 5, "second": 0}
